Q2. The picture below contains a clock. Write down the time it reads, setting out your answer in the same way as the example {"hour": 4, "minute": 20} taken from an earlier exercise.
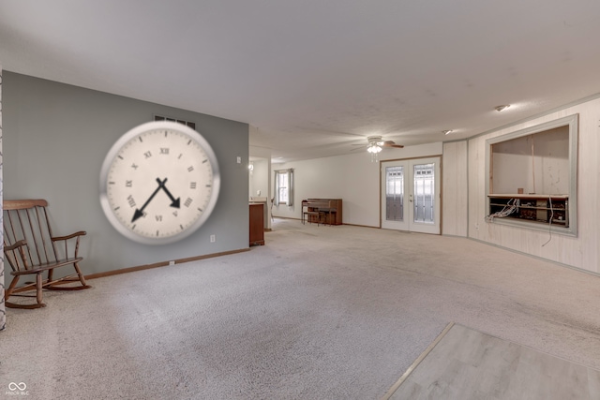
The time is {"hour": 4, "minute": 36}
